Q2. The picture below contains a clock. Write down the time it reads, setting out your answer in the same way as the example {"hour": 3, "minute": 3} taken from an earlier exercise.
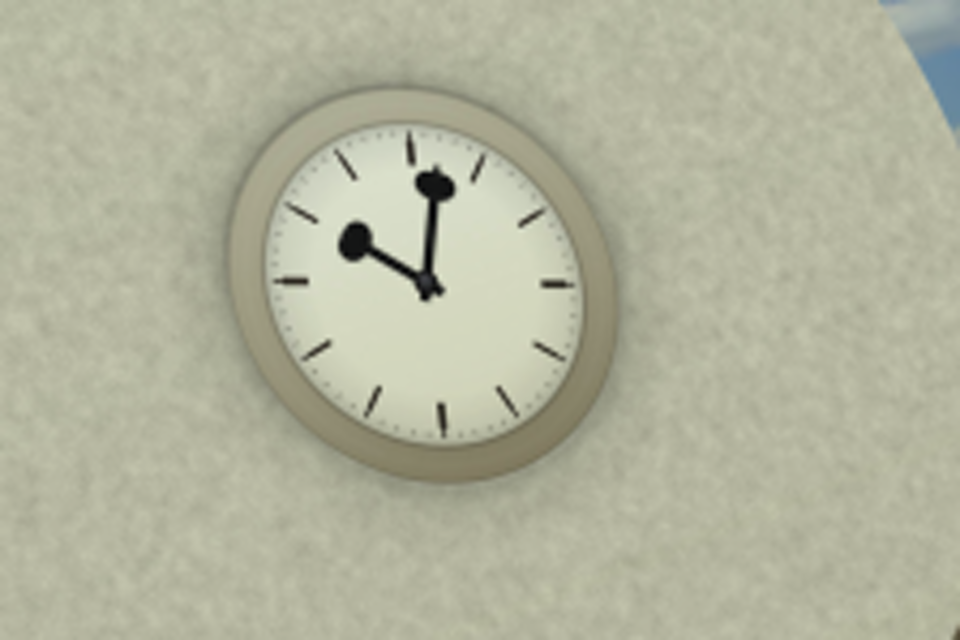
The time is {"hour": 10, "minute": 2}
